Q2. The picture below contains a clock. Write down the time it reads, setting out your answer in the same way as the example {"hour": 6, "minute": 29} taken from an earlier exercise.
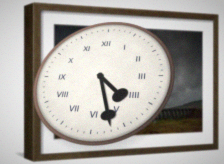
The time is {"hour": 4, "minute": 27}
